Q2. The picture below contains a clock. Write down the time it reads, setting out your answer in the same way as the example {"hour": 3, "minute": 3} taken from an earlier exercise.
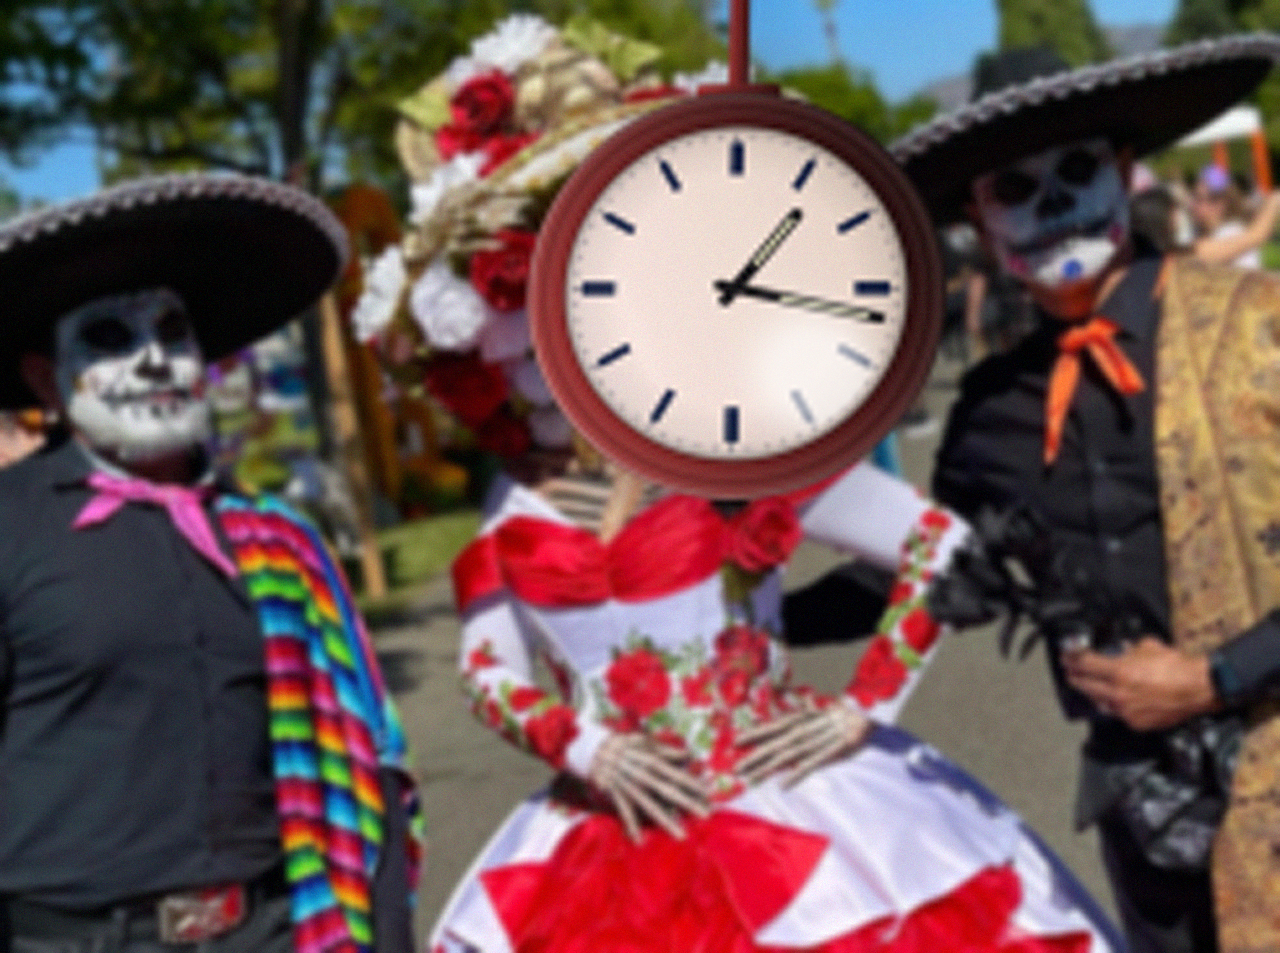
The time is {"hour": 1, "minute": 17}
